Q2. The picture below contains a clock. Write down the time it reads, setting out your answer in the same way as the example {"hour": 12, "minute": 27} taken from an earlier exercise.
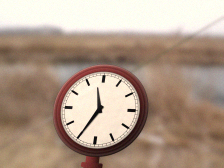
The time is {"hour": 11, "minute": 35}
